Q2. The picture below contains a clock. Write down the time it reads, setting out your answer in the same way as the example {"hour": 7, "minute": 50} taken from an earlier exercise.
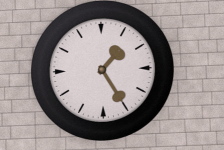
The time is {"hour": 1, "minute": 25}
